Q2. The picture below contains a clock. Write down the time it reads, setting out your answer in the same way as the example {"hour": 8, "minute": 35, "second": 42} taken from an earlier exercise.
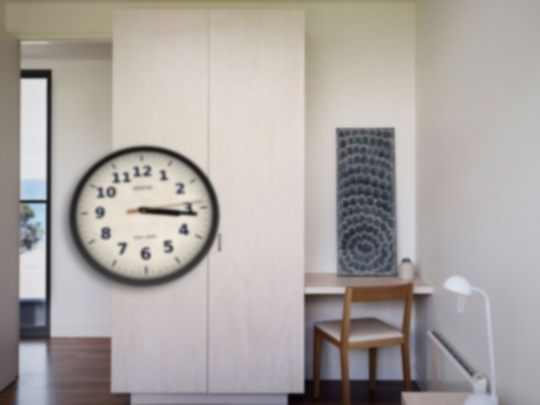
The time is {"hour": 3, "minute": 16, "second": 14}
